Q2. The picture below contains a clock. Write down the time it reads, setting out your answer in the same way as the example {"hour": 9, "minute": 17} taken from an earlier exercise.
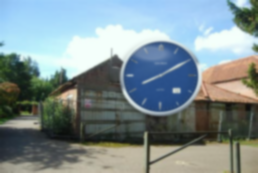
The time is {"hour": 8, "minute": 10}
